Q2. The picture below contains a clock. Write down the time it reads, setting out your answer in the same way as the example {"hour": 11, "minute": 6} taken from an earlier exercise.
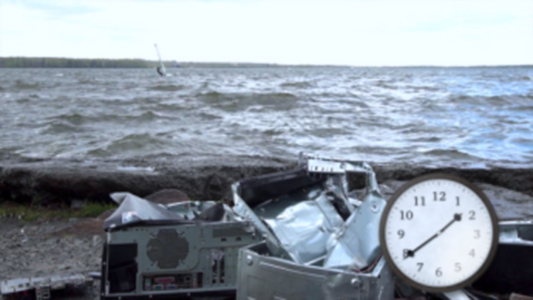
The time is {"hour": 1, "minute": 39}
